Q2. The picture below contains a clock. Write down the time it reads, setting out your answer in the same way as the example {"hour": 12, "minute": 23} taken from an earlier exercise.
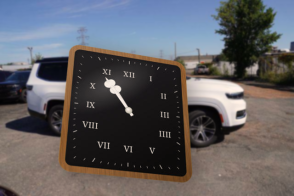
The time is {"hour": 10, "minute": 54}
